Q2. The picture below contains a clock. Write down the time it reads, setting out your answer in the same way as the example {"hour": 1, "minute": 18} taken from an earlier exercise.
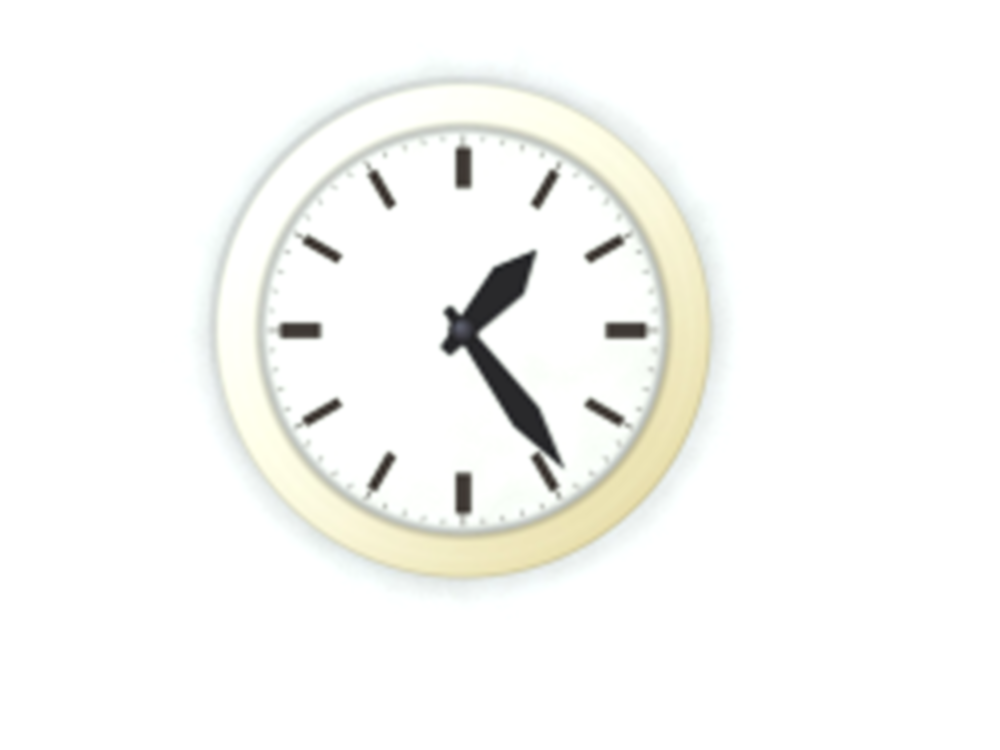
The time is {"hour": 1, "minute": 24}
